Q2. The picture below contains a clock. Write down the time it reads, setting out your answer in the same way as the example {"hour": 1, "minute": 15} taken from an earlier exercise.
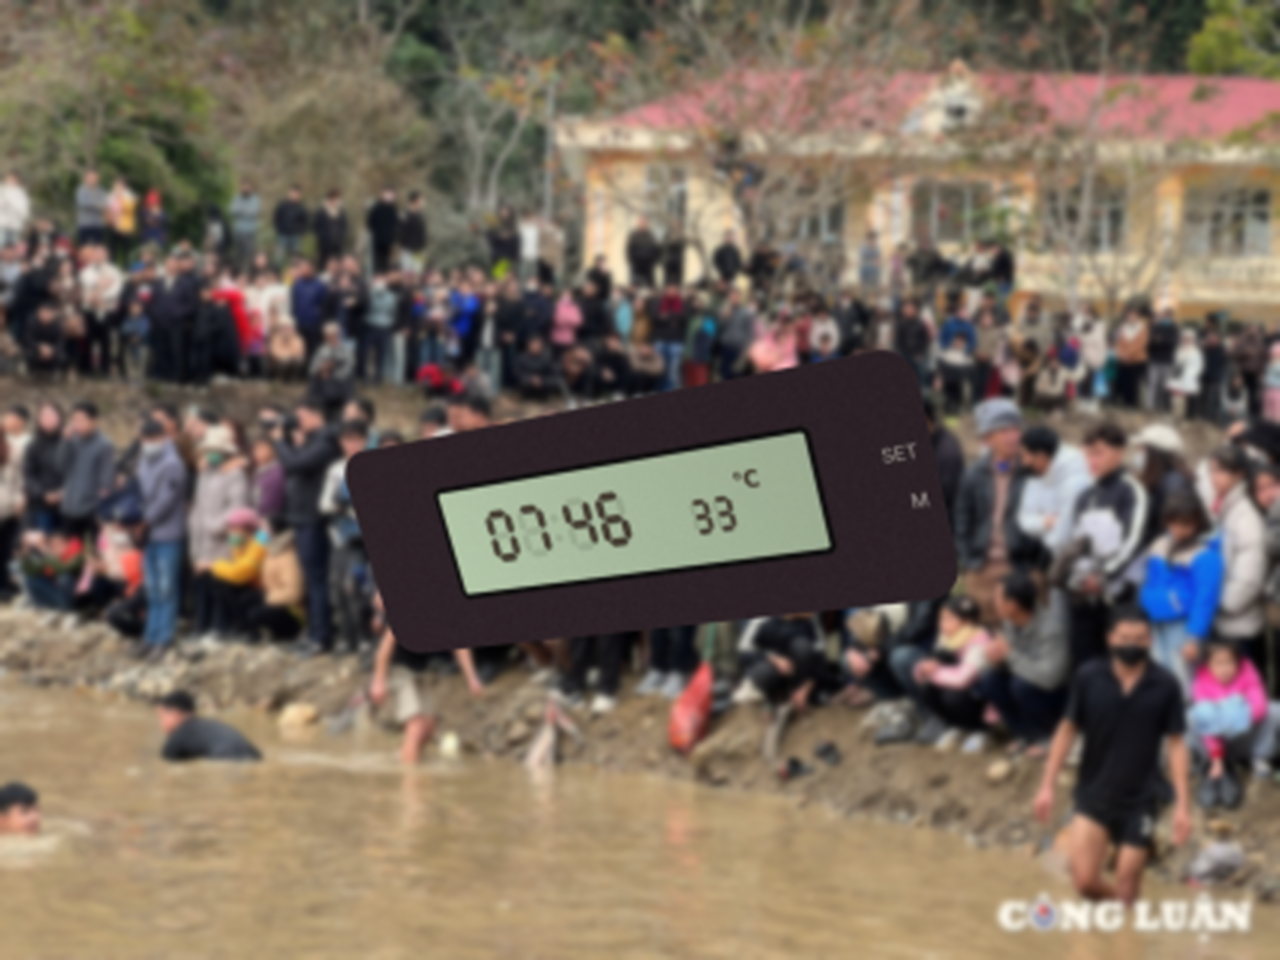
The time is {"hour": 7, "minute": 46}
